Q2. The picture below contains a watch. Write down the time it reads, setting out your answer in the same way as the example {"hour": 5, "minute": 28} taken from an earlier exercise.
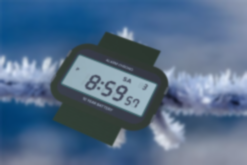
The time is {"hour": 8, "minute": 59}
